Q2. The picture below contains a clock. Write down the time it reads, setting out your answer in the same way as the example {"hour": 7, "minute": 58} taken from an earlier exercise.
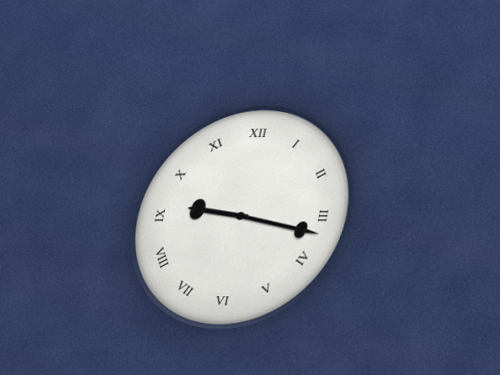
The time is {"hour": 9, "minute": 17}
